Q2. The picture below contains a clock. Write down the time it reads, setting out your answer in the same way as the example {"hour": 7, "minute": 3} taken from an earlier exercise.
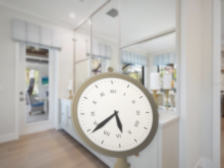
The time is {"hour": 5, "minute": 39}
